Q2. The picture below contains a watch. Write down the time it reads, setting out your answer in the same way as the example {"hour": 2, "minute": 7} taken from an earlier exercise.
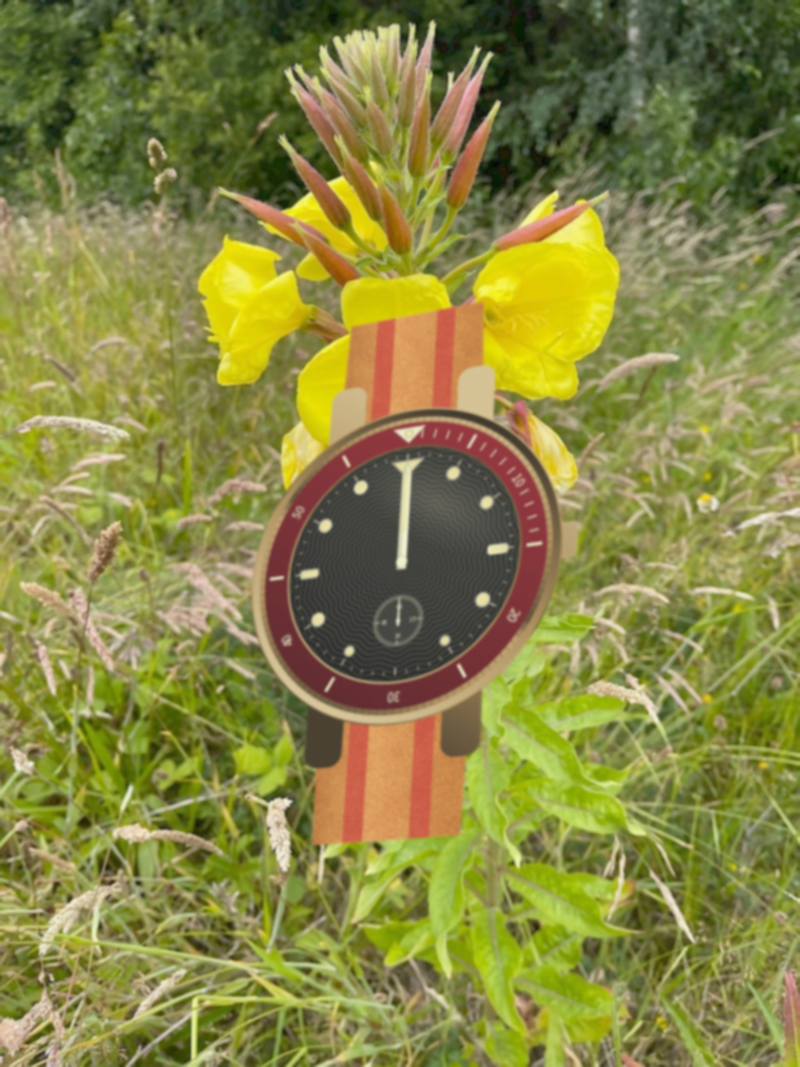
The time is {"hour": 12, "minute": 0}
